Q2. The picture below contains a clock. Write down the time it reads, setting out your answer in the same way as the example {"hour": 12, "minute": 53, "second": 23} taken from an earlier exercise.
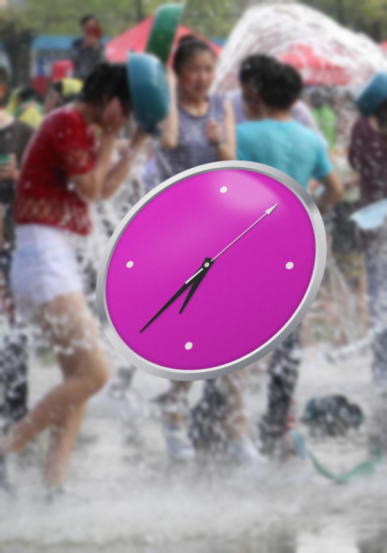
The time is {"hour": 6, "minute": 36, "second": 7}
